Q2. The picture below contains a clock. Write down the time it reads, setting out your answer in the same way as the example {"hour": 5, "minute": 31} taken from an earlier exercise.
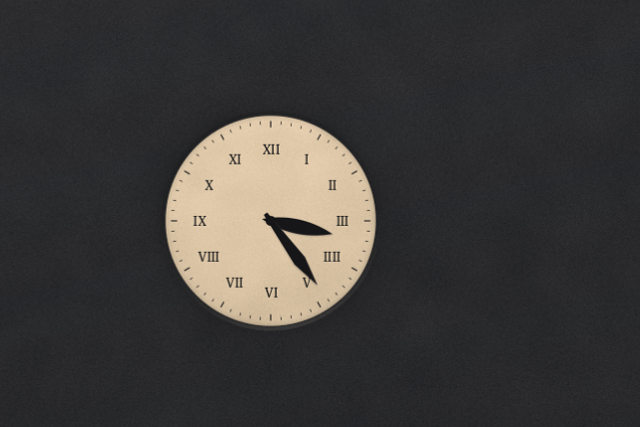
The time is {"hour": 3, "minute": 24}
